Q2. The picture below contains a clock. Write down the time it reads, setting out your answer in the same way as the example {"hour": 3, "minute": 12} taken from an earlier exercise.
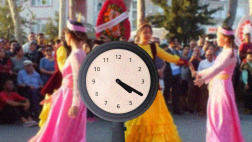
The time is {"hour": 4, "minute": 20}
